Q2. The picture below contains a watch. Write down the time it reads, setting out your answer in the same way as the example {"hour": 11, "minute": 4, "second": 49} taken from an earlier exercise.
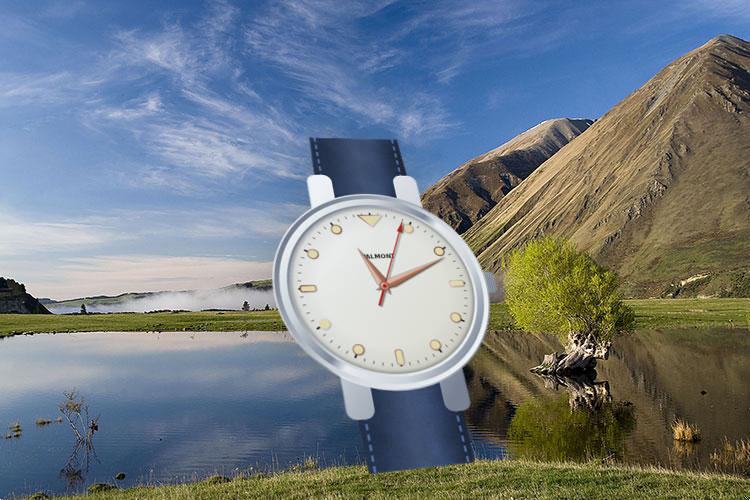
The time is {"hour": 11, "minute": 11, "second": 4}
